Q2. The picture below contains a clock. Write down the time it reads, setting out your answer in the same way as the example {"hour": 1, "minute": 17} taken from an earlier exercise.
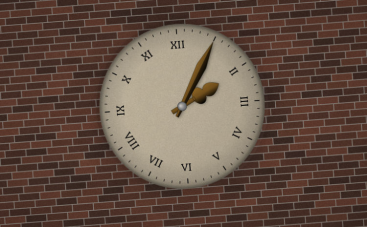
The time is {"hour": 2, "minute": 5}
